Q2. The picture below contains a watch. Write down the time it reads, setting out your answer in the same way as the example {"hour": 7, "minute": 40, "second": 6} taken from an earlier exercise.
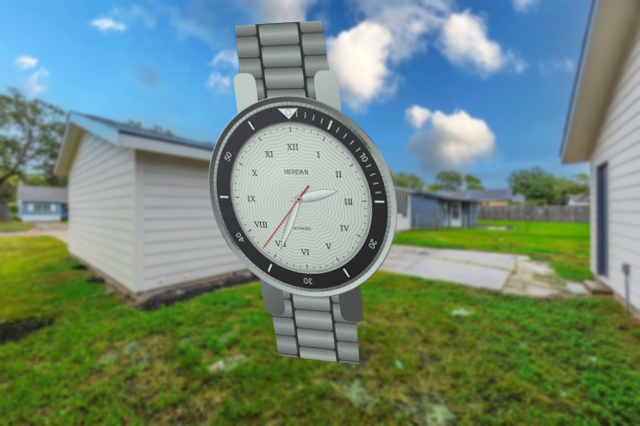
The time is {"hour": 2, "minute": 34, "second": 37}
